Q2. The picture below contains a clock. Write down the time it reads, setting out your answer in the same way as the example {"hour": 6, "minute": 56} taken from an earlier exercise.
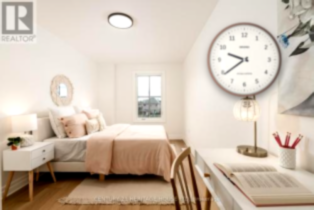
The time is {"hour": 9, "minute": 39}
